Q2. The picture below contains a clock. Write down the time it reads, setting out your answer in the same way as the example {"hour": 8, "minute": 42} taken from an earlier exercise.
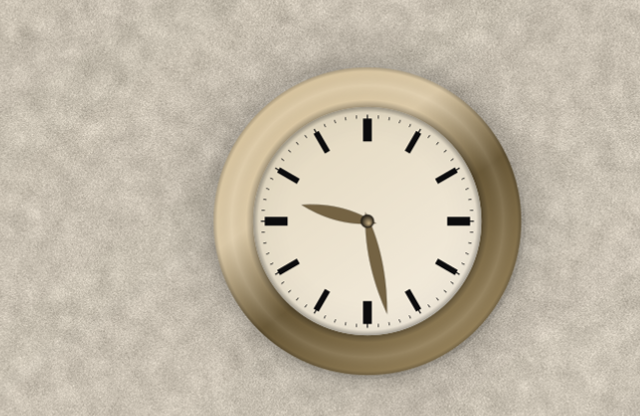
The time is {"hour": 9, "minute": 28}
